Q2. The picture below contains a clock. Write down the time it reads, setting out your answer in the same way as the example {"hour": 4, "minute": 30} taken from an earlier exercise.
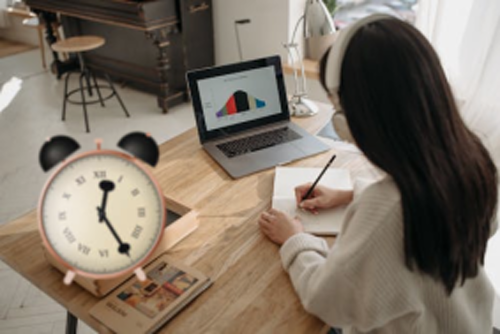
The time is {"hour": 12, "minute": 25}
